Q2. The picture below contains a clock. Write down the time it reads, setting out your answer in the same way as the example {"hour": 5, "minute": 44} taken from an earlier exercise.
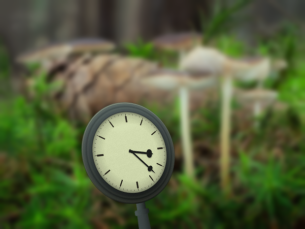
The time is {"hour": 3, "minute": 23}
